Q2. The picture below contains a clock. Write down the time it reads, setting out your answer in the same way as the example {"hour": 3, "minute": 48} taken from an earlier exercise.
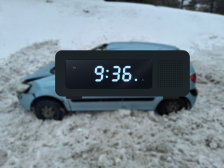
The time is {"hour": 9, "minute": 36}
